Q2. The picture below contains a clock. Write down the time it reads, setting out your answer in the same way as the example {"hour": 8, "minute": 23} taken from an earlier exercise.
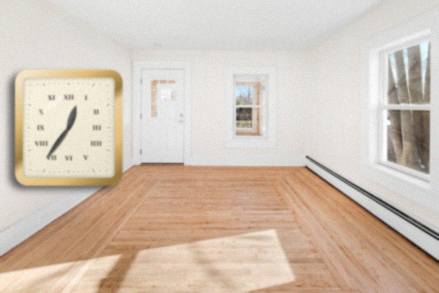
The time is {"hour": 12, "minute": 36}
